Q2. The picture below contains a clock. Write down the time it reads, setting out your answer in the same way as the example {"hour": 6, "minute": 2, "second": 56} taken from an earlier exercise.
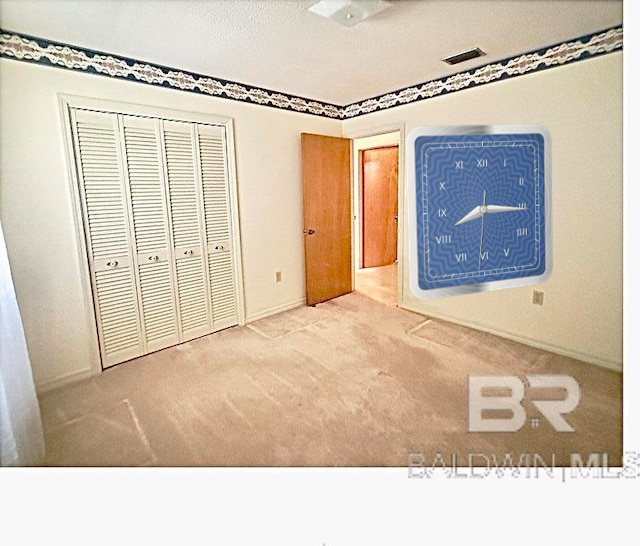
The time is {"hour": 8, "minute": 15, "second": 31}
